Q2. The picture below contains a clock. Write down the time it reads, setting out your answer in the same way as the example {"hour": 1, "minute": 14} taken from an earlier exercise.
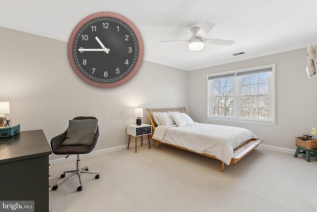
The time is {"hour": 10, "minute": 45}
